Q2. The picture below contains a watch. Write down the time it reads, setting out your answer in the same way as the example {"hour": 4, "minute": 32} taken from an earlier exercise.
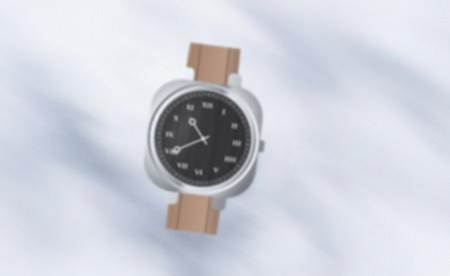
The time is {"hour": 10, "minute": 40}
